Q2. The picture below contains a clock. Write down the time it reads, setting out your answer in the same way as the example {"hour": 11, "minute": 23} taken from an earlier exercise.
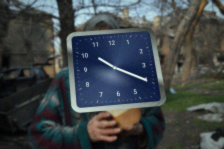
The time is {"hour": 10, "minute": 20}
